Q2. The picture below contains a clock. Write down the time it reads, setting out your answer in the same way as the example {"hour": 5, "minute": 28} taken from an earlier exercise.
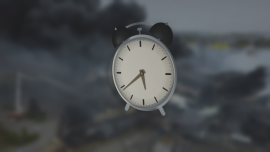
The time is {"hour": 5, "minute": 39}
